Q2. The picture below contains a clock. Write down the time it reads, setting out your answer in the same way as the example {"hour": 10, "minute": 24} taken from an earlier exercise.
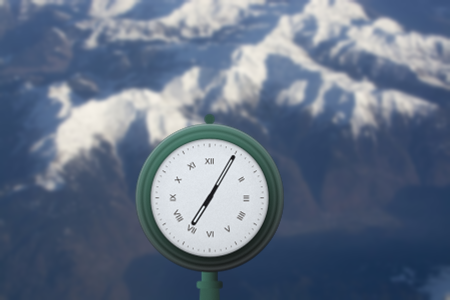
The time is {"hour": 7, "minute": 5}
